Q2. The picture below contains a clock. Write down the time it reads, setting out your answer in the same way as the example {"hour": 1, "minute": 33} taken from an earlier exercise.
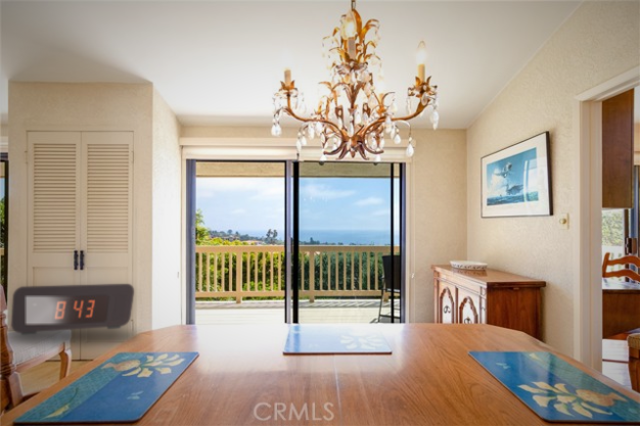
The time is {"hour": 8, "minute": 43}
